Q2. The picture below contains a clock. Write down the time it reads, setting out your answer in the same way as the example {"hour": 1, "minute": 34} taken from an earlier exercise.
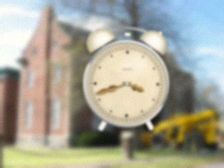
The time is {"hour": 3, "minute": 42}
